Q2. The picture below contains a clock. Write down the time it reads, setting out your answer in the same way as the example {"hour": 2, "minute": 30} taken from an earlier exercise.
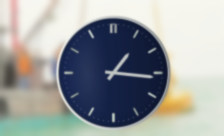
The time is {"hour": 1, "minute": 16}
